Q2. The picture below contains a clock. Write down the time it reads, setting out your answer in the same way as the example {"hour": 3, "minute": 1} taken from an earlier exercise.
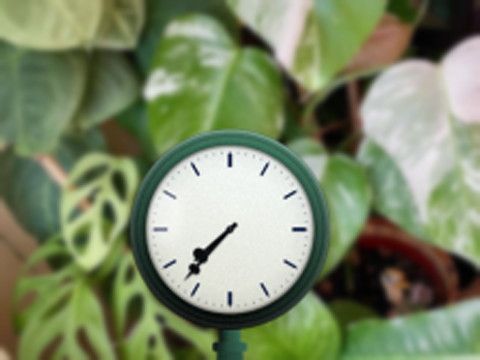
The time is {"hour": 7, "minute": 37}
